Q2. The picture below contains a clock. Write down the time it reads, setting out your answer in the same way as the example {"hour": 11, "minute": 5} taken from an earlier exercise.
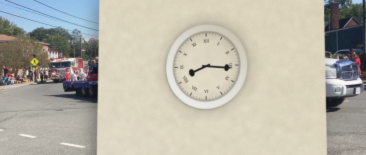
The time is {"hour": 8, "minute": 16}
